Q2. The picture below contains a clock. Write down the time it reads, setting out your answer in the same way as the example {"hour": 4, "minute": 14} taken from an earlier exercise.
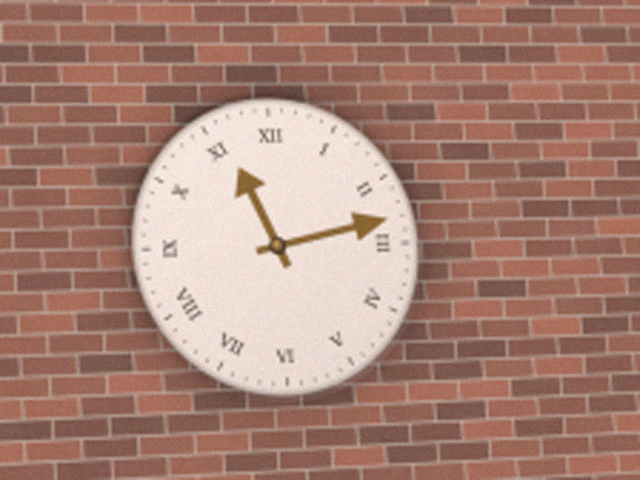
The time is {"hour": 11, "minute": 13}
